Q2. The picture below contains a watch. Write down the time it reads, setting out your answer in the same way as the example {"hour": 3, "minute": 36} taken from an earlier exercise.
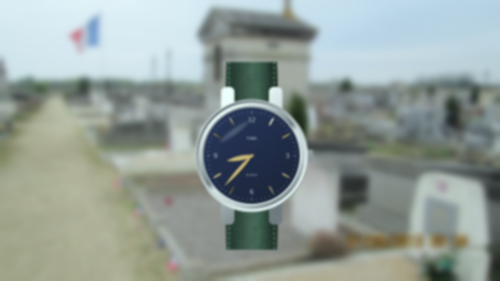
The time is {"hour": 8, "minute": 37}
